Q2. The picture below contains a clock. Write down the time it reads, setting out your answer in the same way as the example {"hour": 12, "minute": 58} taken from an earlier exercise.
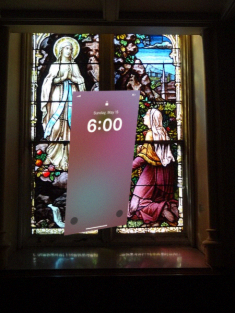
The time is {"hour": 6, "minute": 0}
